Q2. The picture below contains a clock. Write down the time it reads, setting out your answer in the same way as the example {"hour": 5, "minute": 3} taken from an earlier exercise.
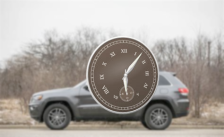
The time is {"hour": 6, "minute": 7}
